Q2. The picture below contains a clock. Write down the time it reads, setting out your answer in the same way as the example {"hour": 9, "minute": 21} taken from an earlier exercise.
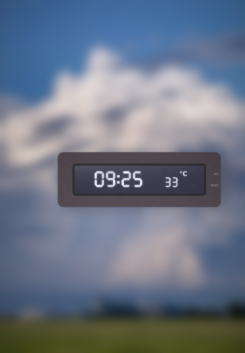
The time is {"hour": 9, "minute": 25}
